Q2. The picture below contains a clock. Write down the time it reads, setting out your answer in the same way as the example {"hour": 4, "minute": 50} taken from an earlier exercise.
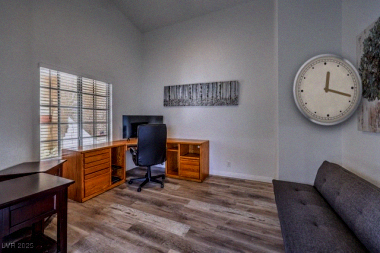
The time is {"hour": 12, "minute": 18}
